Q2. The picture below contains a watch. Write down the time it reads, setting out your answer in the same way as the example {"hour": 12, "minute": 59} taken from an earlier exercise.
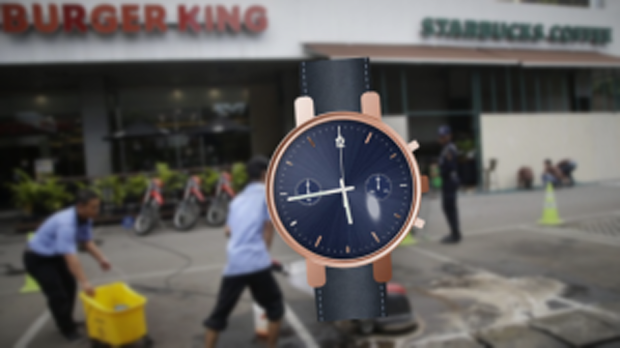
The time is {"hour": 5, "minute": 44}
